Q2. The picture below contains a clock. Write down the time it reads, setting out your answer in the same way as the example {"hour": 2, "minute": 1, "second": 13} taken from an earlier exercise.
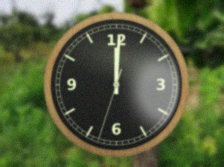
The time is {"hour": 12, "minute": 0, "second": 33}
